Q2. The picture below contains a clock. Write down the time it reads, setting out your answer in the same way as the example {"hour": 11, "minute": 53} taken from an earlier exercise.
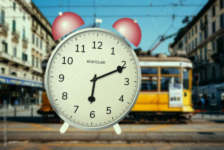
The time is {"hour": 6, "minute": 11}
